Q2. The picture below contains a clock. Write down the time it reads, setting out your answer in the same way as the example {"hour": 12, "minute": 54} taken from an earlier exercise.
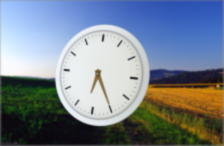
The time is {"hour": 6, "minute": 25}
